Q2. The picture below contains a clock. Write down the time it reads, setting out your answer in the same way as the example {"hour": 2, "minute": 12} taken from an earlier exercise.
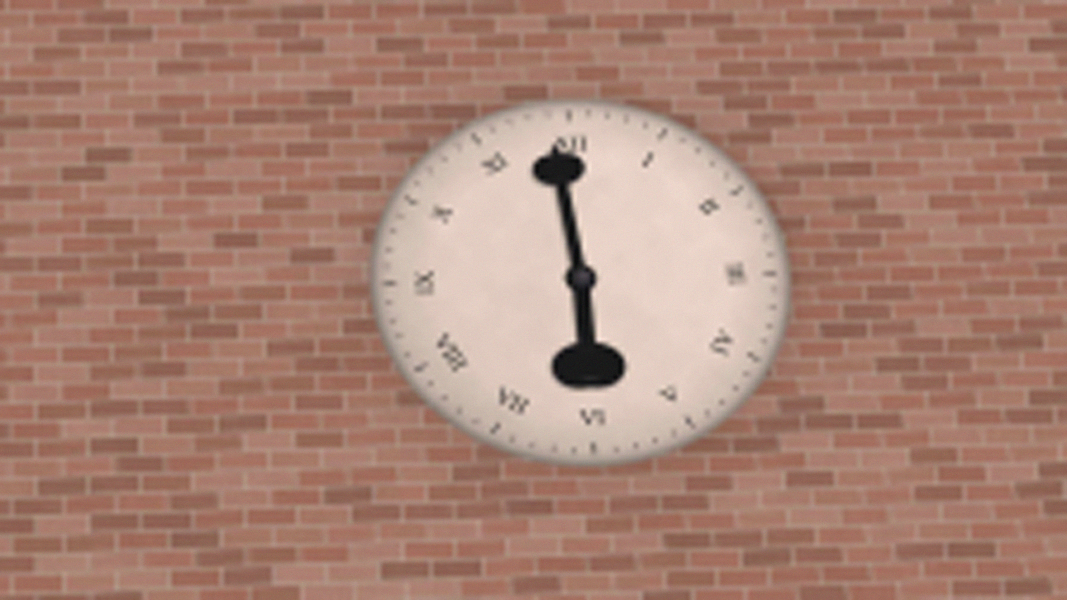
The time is {"hour": 5, "minute": 59}
